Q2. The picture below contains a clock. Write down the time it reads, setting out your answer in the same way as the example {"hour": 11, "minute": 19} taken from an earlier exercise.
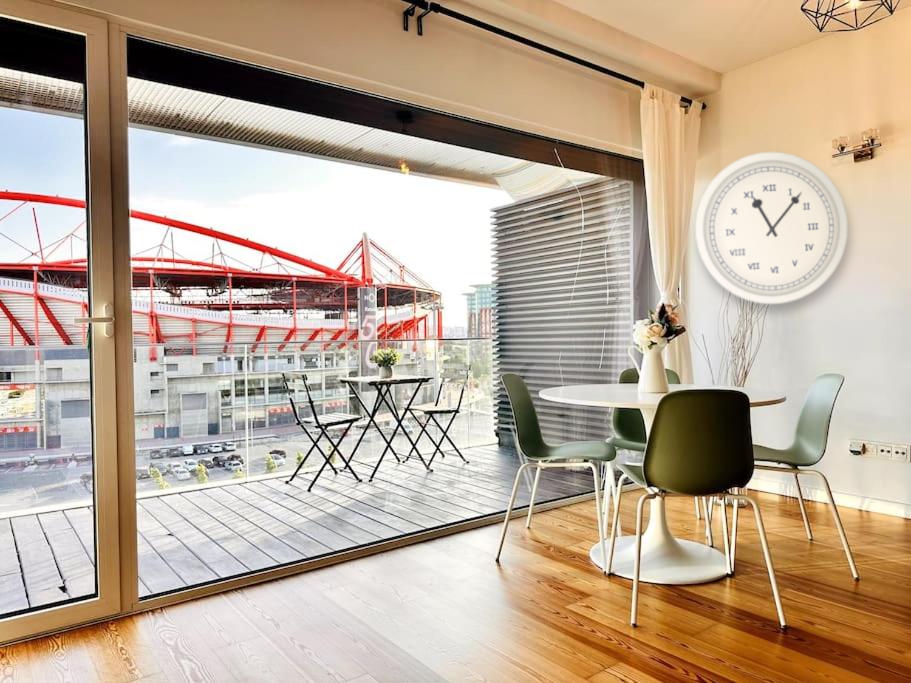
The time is {"hour": 11, "minute": 7}
